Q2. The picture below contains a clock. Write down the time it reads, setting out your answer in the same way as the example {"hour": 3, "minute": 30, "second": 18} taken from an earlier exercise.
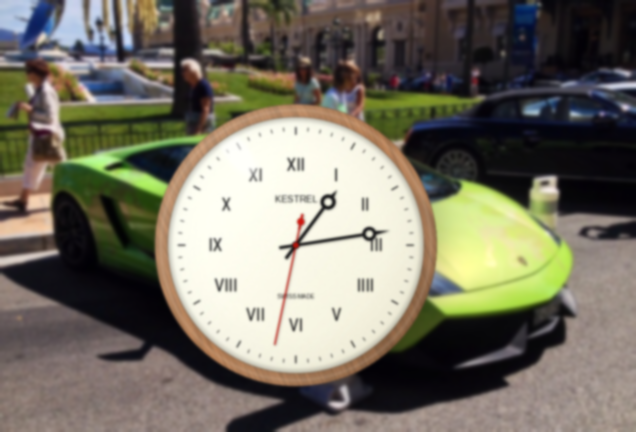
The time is {"hour": 1, "minute": 13, "second": 32}
